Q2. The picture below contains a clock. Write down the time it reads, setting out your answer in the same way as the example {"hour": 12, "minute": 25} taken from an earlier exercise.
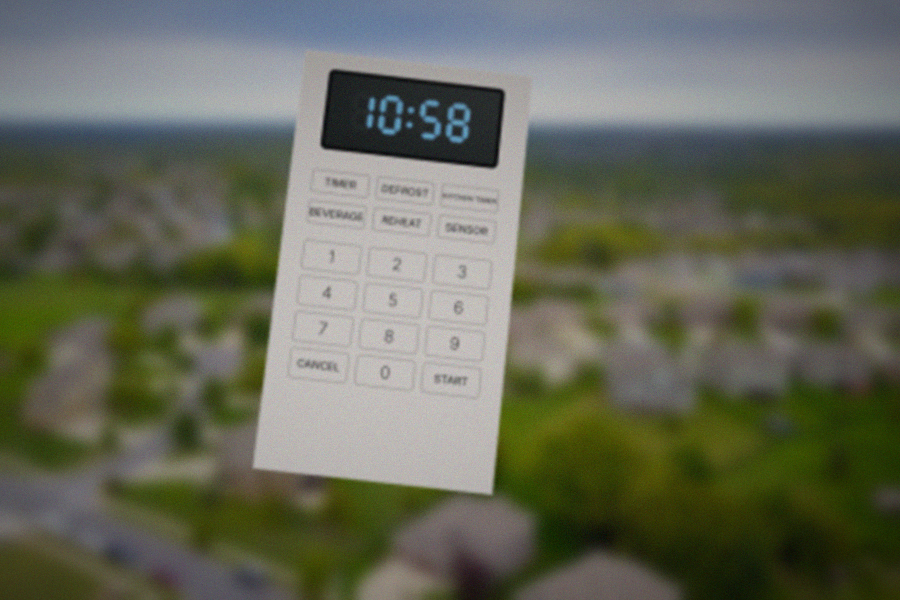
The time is {"hour": 10, "minute": 58}
